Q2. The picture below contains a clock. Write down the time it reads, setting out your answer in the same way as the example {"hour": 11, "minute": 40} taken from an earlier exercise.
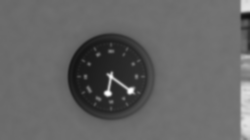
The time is {"hour": 6, "minute": 21}
